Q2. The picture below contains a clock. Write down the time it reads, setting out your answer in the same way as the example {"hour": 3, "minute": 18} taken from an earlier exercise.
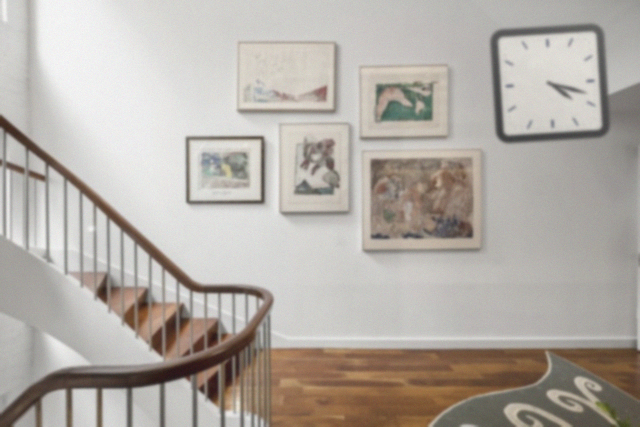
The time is {"hour": 4, "minute": 18}
